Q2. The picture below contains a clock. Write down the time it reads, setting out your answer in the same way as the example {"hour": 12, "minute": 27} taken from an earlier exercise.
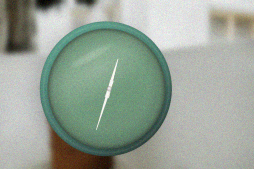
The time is {"hour": 12, "minute": 33}
